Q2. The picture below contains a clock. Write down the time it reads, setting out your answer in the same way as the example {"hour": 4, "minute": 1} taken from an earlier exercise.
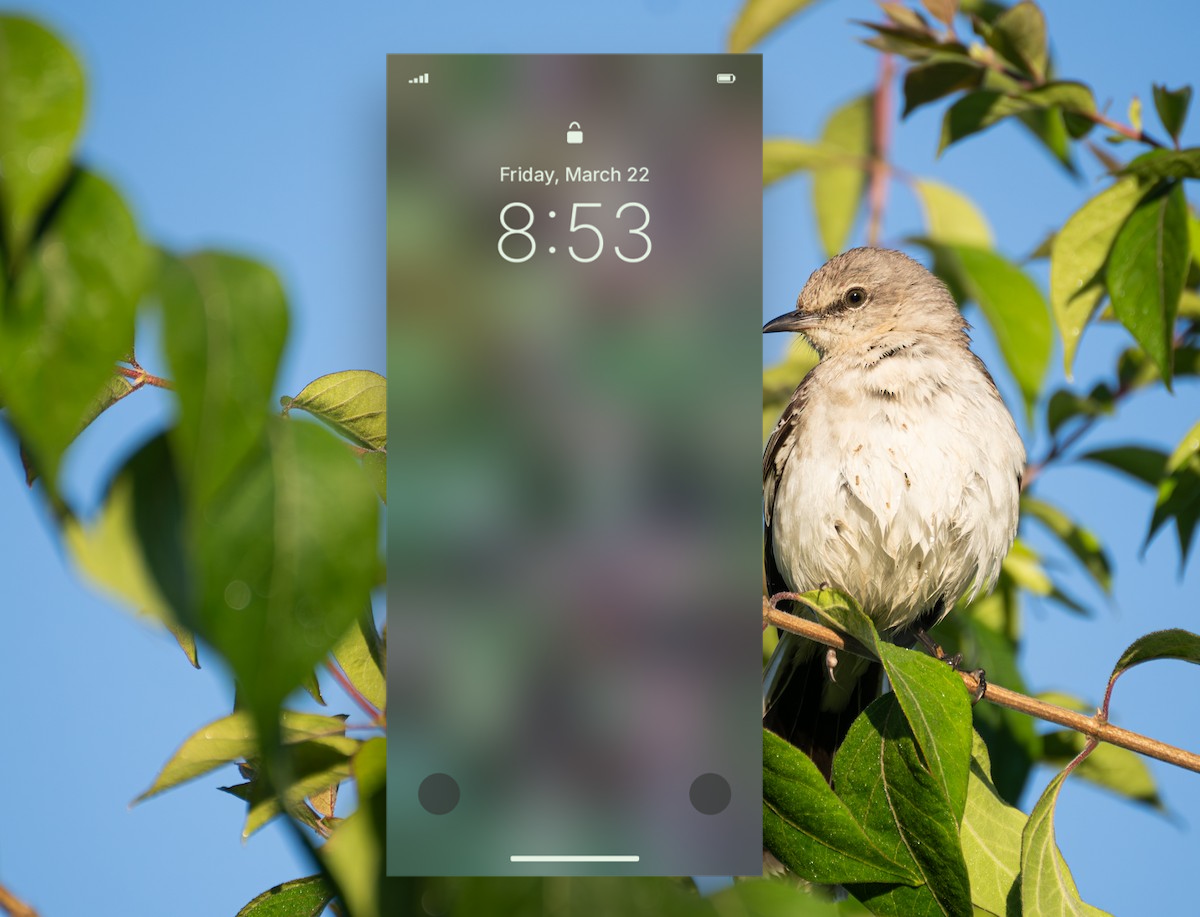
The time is {"hour": 8, "minute": 53}
